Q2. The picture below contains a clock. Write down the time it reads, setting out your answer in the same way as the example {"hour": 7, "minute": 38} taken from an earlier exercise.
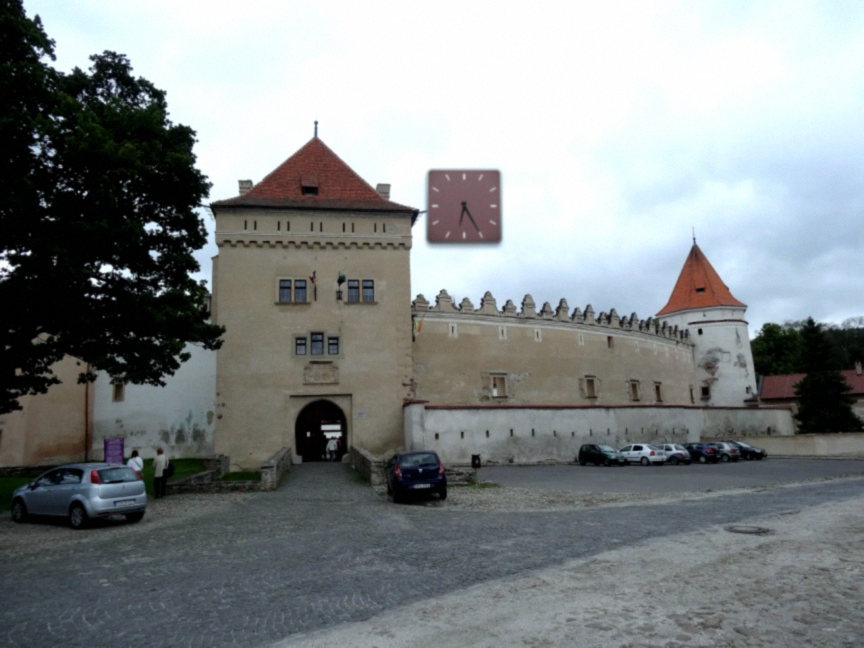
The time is {"hour": 6, "minute": 25}
